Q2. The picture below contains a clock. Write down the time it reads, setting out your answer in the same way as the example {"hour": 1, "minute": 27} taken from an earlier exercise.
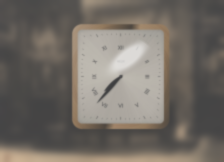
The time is {"hour": 7, "minute": 37}
